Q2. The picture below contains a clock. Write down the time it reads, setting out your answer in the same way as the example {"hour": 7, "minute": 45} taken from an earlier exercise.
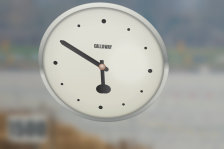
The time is {"hour": 5, "minute": 50}
